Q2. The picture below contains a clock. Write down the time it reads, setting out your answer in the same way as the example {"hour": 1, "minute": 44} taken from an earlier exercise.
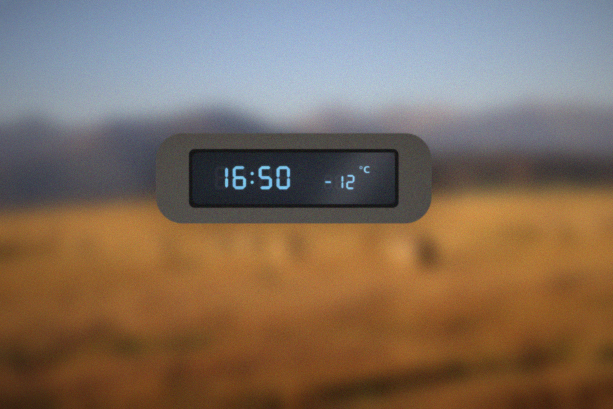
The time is {"hour": 16, "minute": 50}
